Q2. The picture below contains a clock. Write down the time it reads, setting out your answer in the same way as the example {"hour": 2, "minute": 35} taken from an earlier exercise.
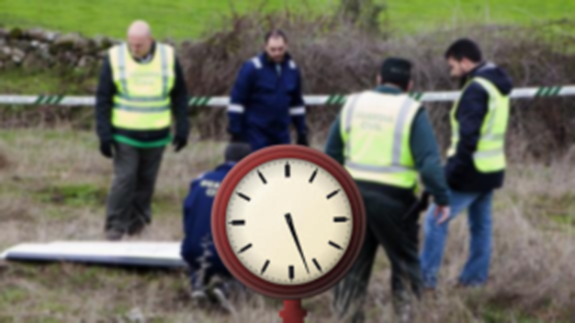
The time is {"hour": 5, "minute": 27}
